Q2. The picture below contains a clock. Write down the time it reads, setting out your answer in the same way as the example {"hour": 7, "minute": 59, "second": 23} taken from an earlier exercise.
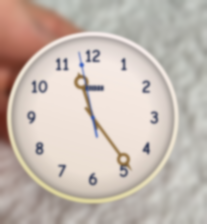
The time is {"hour": 11, "minute": 23, "second": 58}
